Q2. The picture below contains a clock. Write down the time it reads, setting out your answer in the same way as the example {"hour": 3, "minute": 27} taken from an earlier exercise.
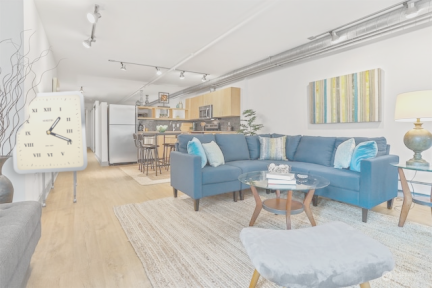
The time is {"hour": 1, "minute": 19}
